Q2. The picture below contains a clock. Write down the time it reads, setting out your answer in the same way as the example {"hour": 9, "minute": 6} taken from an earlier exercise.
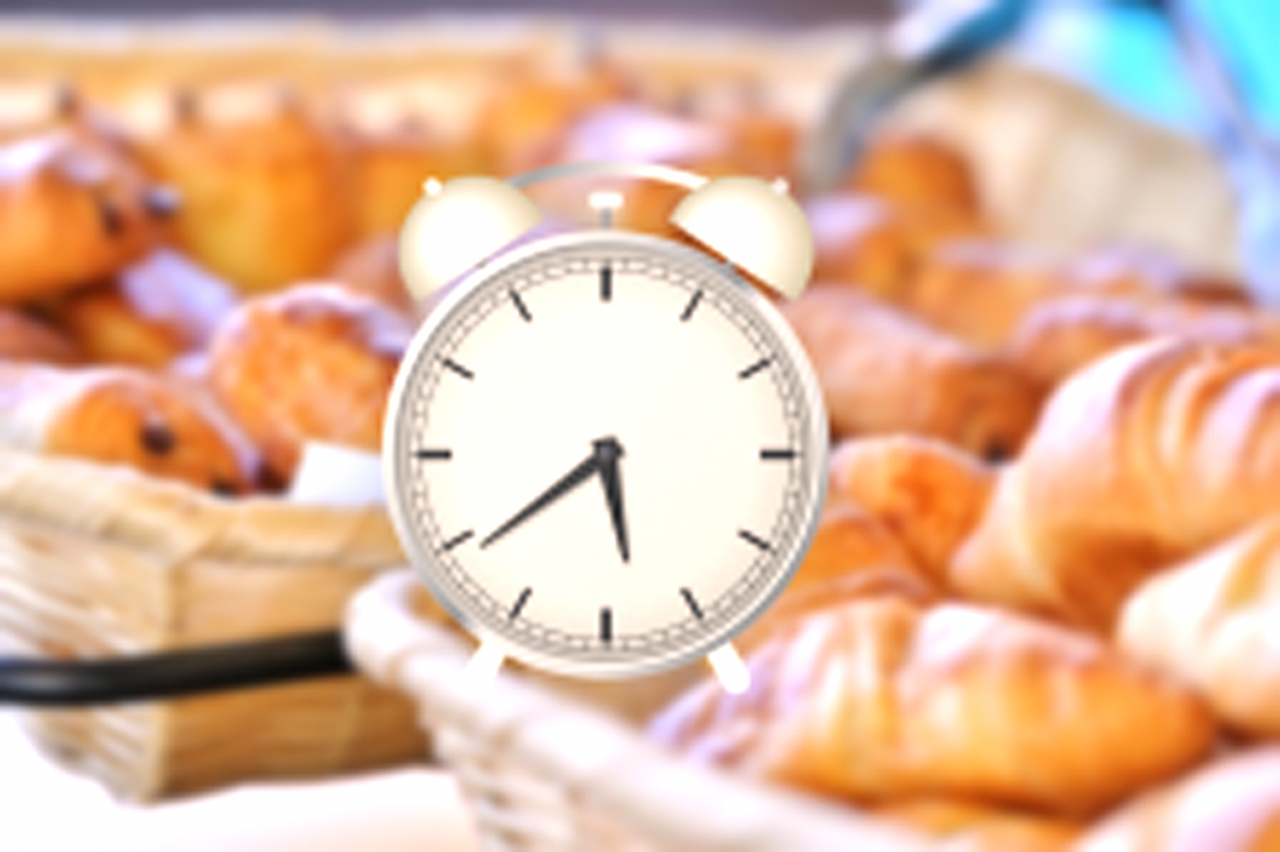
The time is {"hour": 5, "minute": 39}
